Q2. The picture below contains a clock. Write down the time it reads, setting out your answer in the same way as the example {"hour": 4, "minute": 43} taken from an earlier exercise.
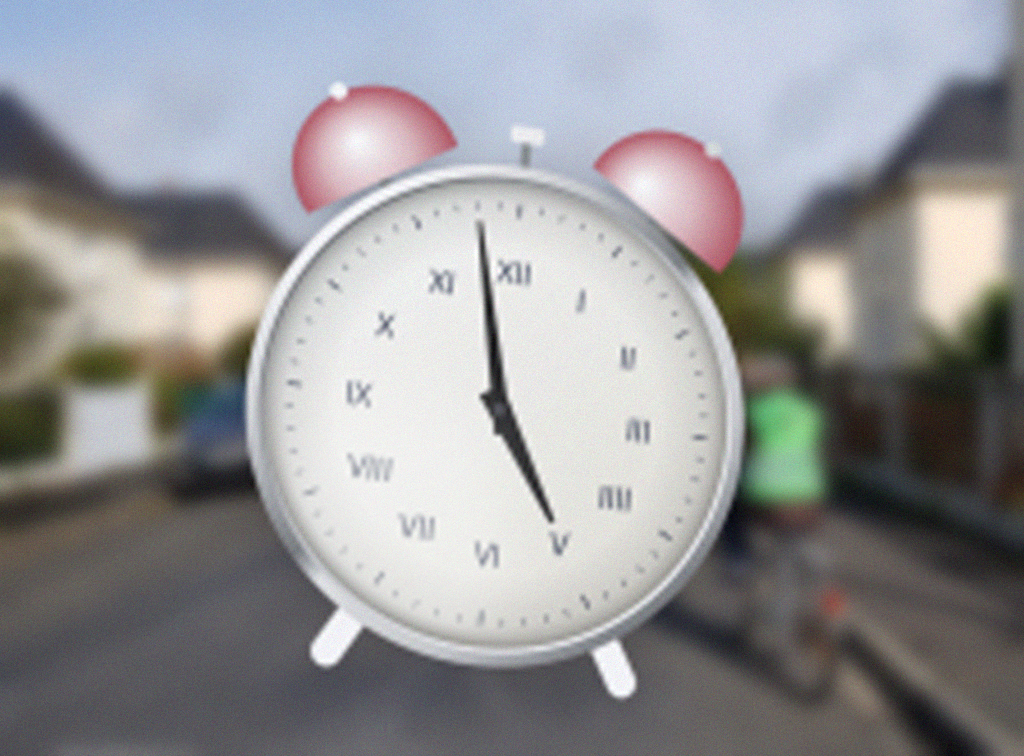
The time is {"hour": 4, "minute": 58}
